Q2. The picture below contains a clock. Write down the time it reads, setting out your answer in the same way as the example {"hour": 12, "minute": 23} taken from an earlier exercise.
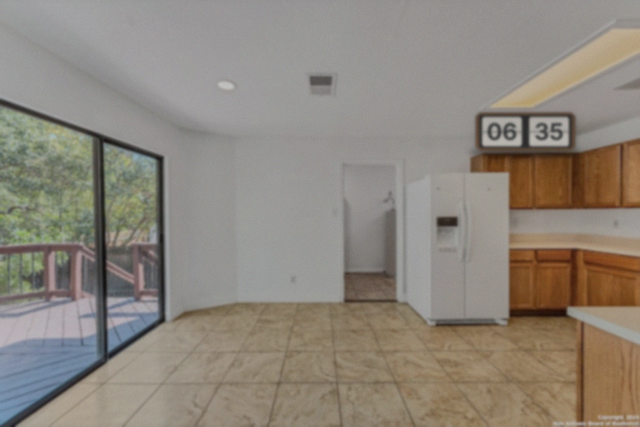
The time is {"hour": 6, "minute": 35}
